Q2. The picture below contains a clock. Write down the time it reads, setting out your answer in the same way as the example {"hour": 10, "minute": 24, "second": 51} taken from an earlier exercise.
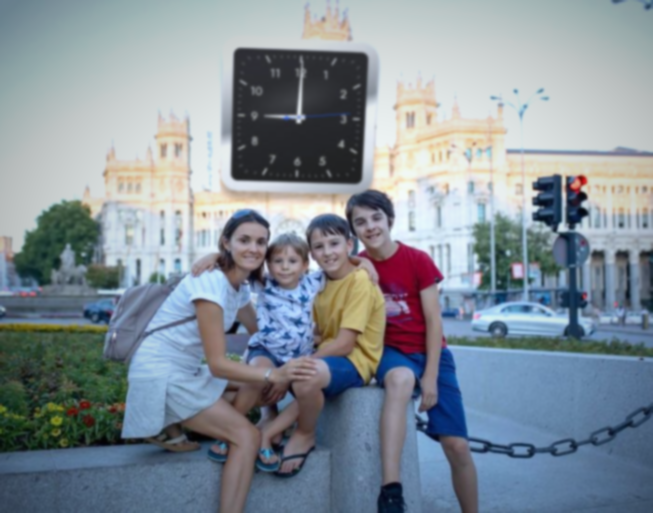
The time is {"hour": 9, "minute": 0, "second": 14}
